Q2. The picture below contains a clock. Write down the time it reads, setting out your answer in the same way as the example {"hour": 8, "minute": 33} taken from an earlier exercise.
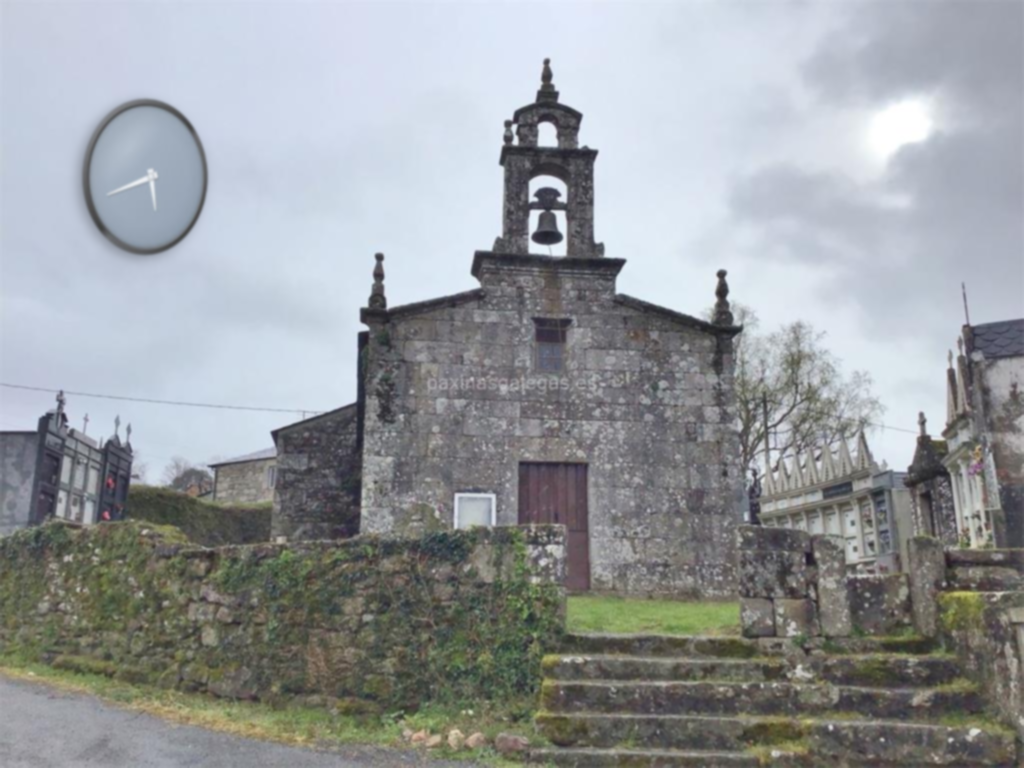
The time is {"hour": 5, "minute": 42}
